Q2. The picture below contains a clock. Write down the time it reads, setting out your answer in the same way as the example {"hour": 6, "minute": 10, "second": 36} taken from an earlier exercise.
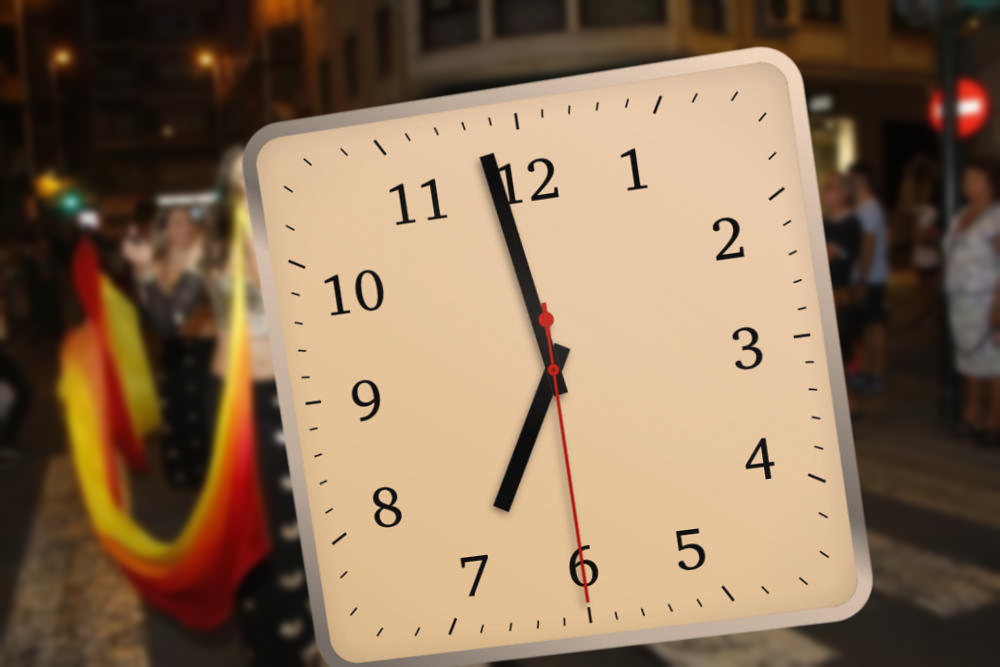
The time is {"hour": 6, "minute": 58, "second": 30}
